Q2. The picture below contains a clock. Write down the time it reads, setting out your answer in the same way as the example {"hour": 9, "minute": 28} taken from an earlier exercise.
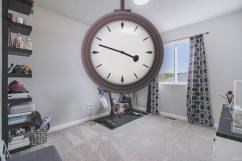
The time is {"hour": 3, "minute": 48}
